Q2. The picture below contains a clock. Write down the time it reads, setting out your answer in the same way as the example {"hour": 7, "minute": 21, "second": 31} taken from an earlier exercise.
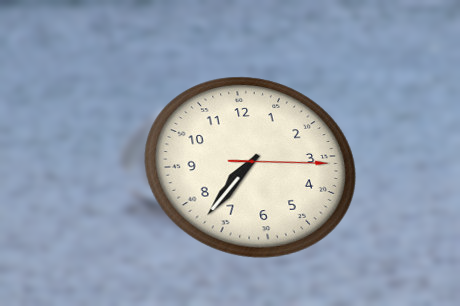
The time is {"hour": 7, "minute": 37, "second": 16}
